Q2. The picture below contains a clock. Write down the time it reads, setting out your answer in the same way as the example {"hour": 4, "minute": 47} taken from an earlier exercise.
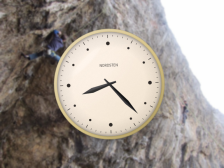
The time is {"hour": 8, "minute": 23}
